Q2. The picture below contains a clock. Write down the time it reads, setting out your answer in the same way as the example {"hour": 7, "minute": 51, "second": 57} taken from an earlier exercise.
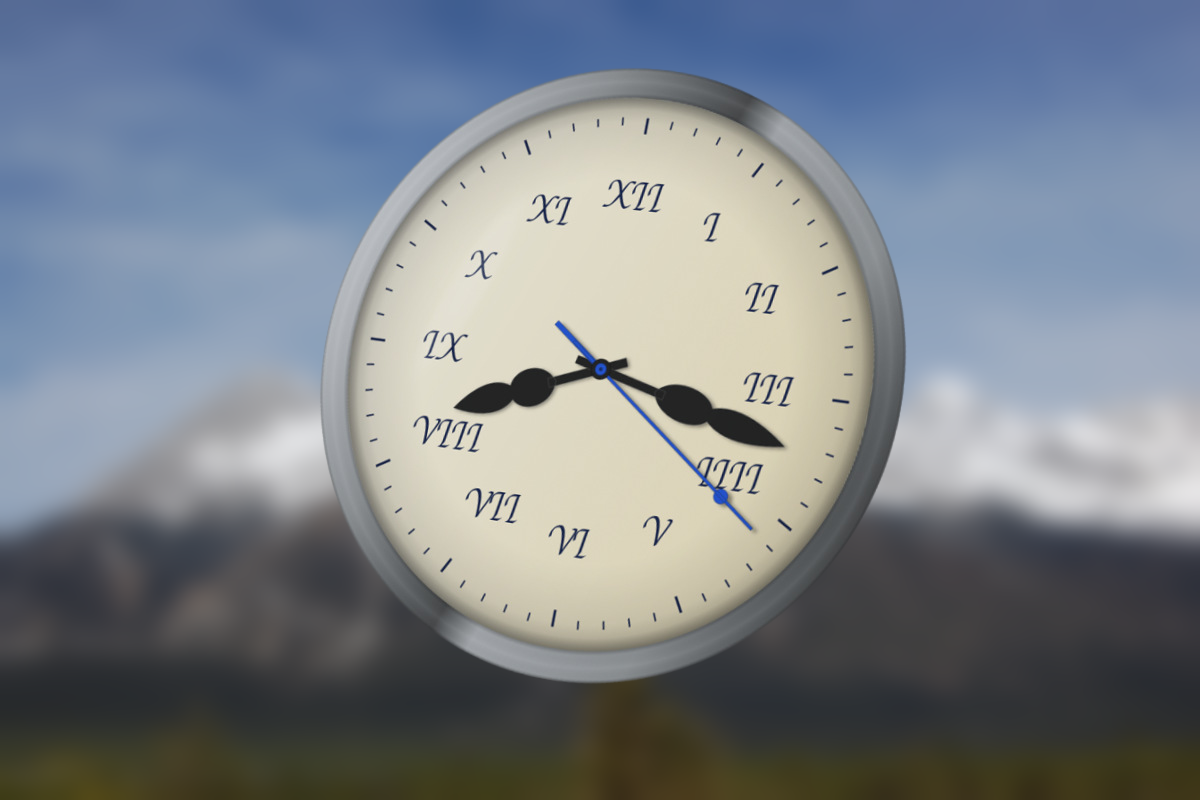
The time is {"hour": 8, "minute": 17, "second": 21}
